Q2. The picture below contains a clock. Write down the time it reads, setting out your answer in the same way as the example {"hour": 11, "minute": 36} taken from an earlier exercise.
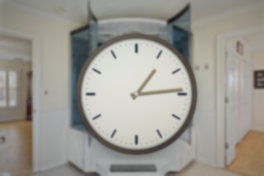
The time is {"hour": 1, "minute": 14}
